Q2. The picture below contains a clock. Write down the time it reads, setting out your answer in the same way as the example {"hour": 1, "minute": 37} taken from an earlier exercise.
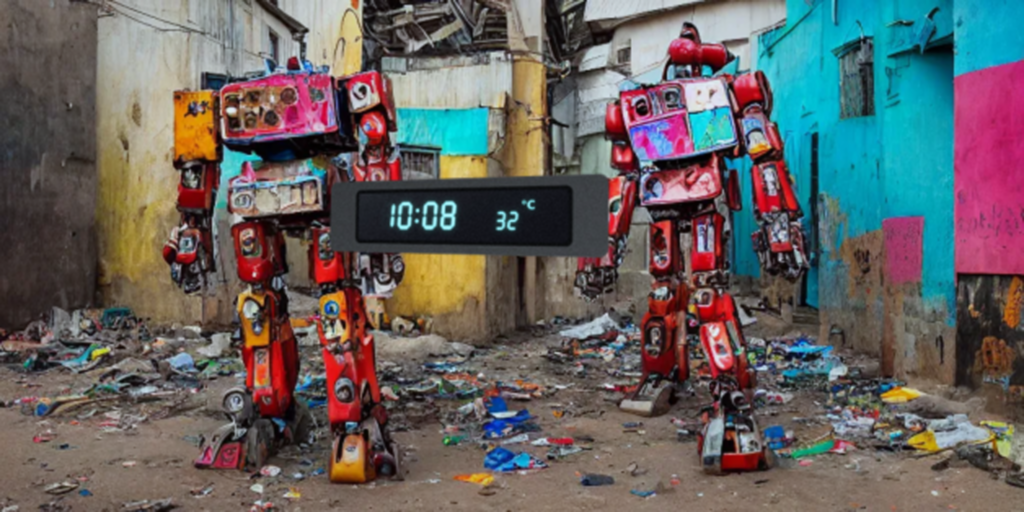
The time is {"hour": 10, "minute": 8}
